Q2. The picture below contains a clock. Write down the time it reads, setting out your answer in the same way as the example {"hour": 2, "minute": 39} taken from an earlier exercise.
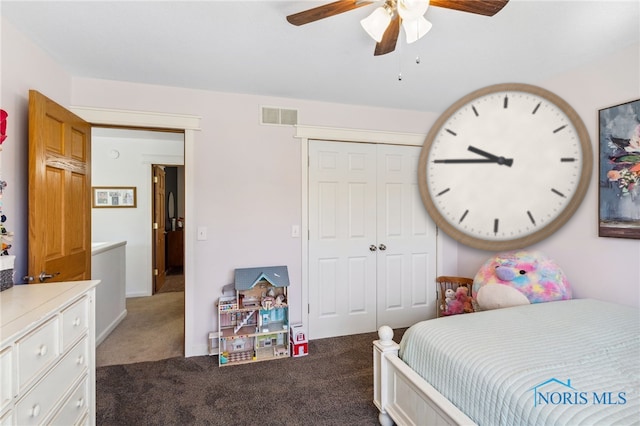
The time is {"hour": 9, "minute": 45}
